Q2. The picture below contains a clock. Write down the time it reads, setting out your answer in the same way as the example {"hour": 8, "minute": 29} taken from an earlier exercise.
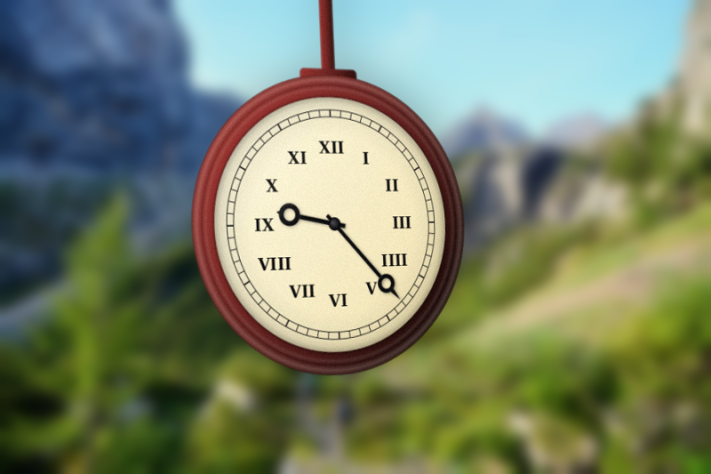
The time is {"hour": 9, "minute": 23}
